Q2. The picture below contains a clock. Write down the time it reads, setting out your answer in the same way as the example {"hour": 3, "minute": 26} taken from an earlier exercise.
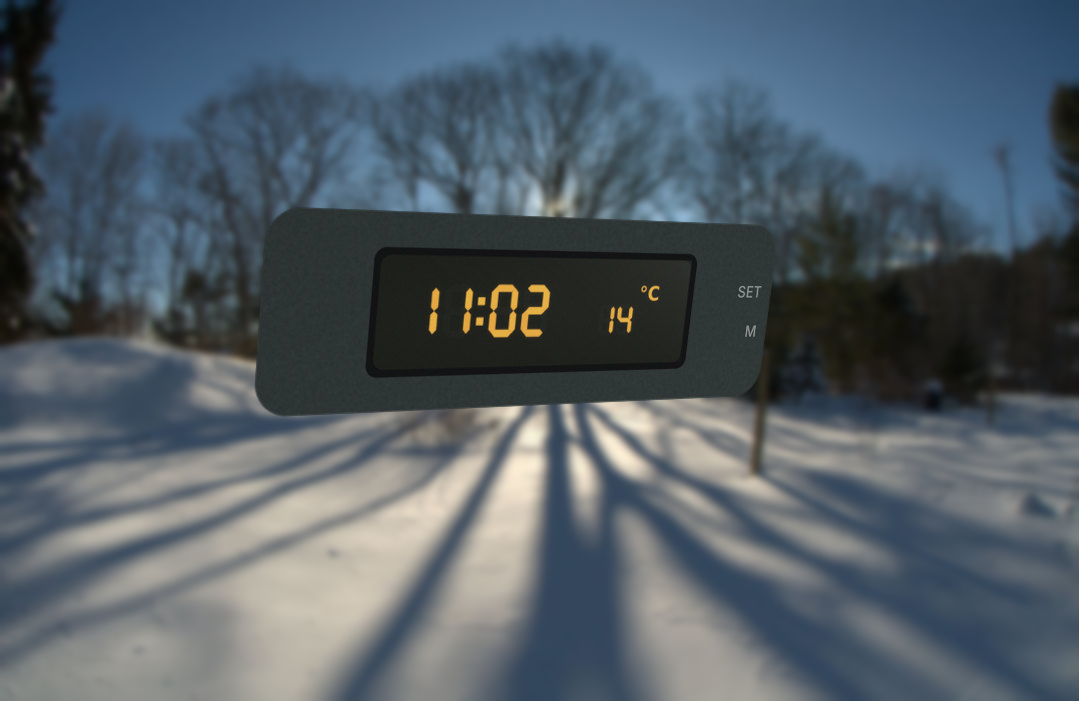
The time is {"hour": 11, "minute": 2}
